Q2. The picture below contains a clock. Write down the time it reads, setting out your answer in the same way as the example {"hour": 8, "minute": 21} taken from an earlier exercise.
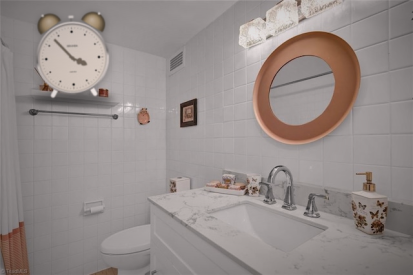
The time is {"hour": 3, "minute": 53}
